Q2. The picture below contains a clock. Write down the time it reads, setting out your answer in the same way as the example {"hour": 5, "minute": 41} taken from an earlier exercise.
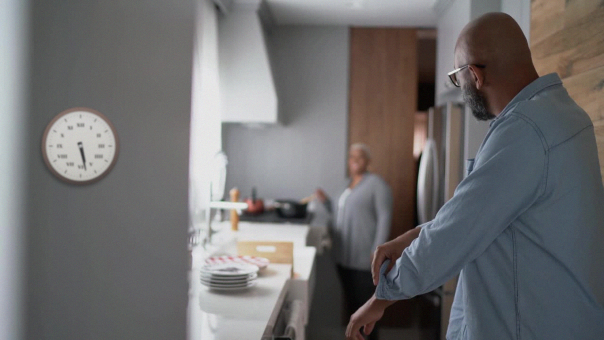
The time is {"hour": 5, "minute": 28}
